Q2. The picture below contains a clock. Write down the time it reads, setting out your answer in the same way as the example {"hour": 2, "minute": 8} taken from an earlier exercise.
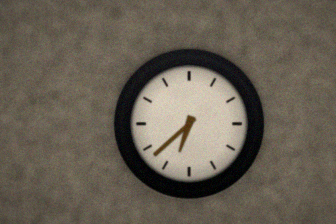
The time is {"hour": 6, "minute": 38}
